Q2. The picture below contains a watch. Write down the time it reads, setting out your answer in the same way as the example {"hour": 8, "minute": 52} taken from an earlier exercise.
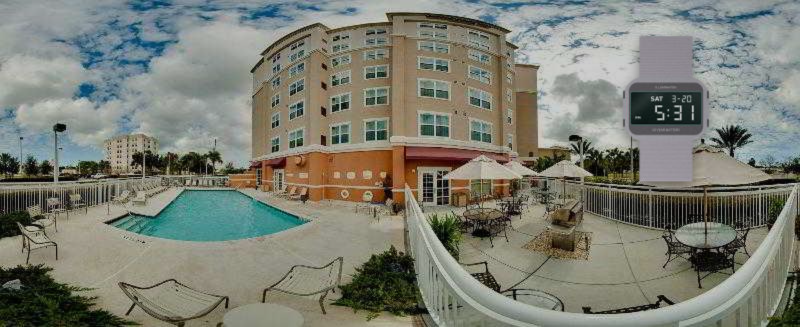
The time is {"hour": 5, "minute": 31}
